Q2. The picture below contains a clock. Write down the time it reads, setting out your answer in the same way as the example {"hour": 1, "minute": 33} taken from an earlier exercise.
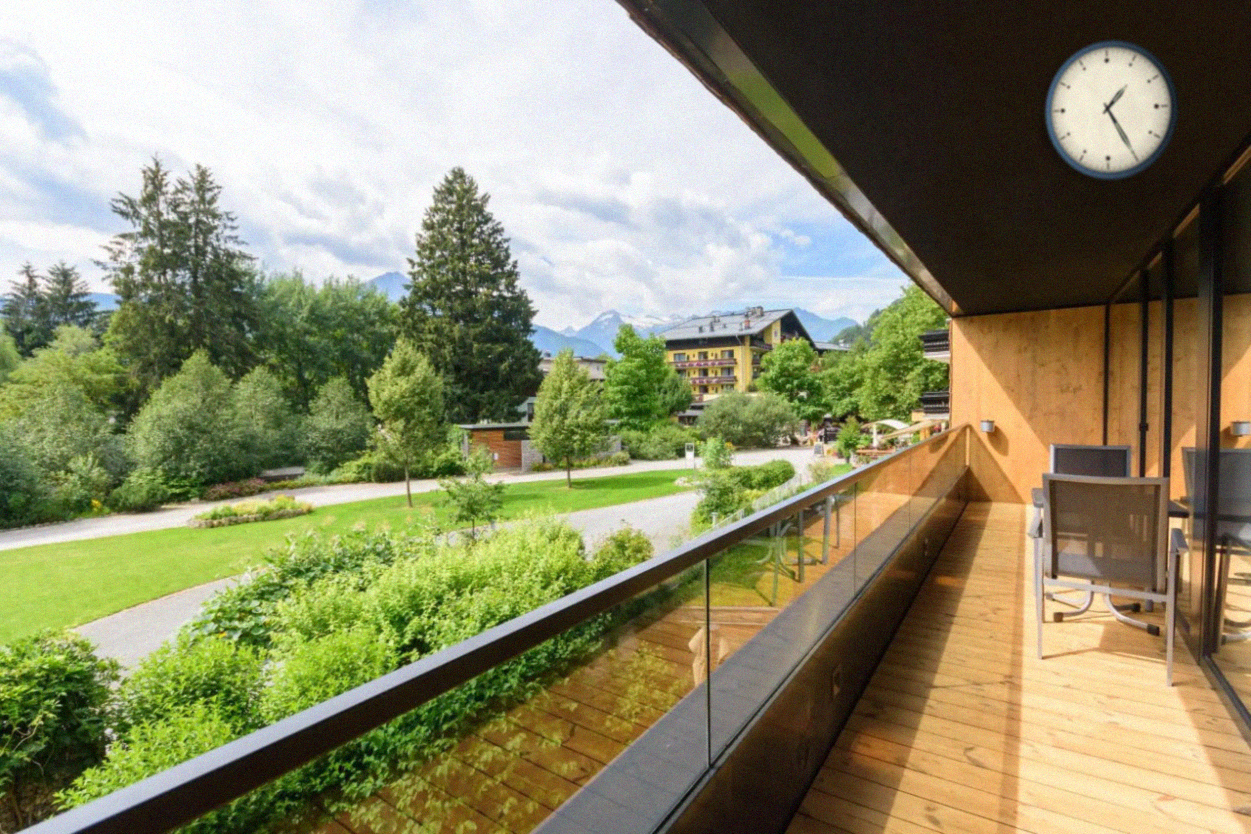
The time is {"hour": 1, "minute": 25}
